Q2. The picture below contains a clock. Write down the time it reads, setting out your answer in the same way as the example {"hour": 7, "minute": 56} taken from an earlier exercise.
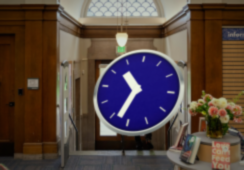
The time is {"hour": 10, "minute": 33}
